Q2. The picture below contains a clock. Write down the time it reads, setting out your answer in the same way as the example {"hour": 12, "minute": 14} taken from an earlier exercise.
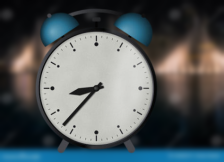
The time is {"hour": 8, "minute": 37}
